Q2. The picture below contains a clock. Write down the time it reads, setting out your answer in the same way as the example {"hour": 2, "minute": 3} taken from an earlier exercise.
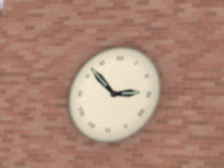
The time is {"hour": 2, "minute": 52}
